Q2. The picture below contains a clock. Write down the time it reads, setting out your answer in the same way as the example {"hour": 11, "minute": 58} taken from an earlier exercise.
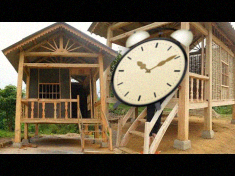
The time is {"hour": 10, "minute": 9}
